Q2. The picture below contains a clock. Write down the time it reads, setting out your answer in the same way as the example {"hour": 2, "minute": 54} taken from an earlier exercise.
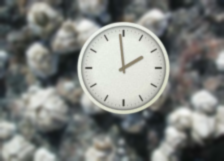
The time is {"hour": 1, "minute": 59}
